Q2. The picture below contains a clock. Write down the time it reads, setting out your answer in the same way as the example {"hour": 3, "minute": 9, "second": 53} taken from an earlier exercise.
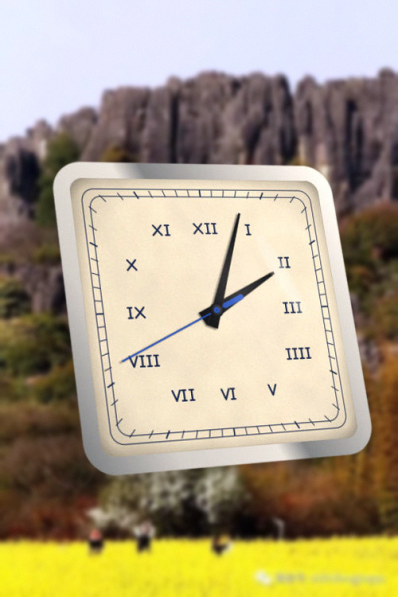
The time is {"hour": 2, "minute": 3, "second": 41}
